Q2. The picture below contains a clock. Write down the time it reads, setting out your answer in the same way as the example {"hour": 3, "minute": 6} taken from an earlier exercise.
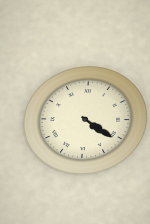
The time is {"hour": 4, "minute": 21}
